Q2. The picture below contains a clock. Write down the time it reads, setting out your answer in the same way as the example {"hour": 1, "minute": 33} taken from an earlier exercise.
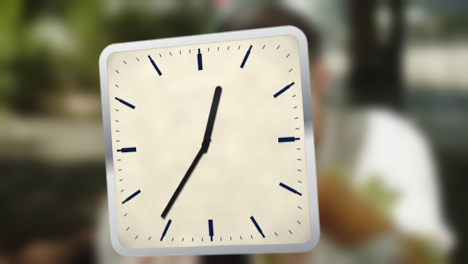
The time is {"hour": 12, "minute": 36}
